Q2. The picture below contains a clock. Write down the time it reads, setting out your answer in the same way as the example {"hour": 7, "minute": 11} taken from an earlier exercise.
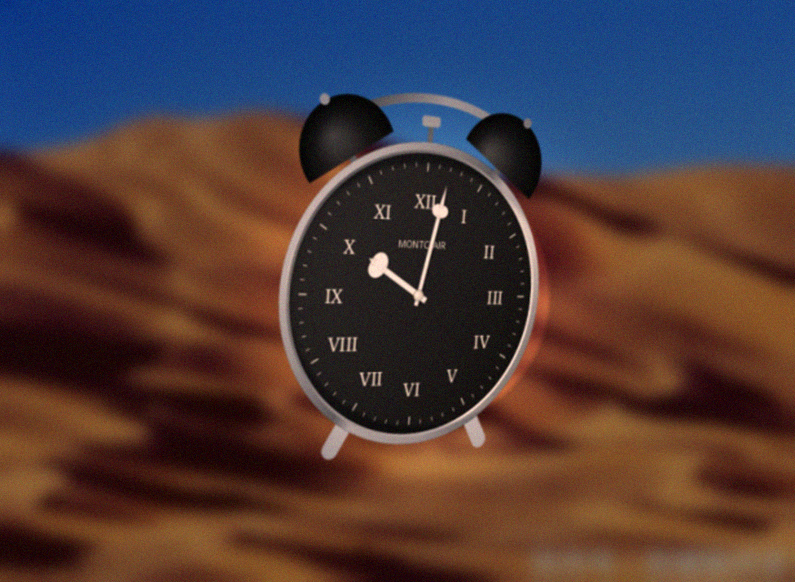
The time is {"hour": 10, "minute": 2}
